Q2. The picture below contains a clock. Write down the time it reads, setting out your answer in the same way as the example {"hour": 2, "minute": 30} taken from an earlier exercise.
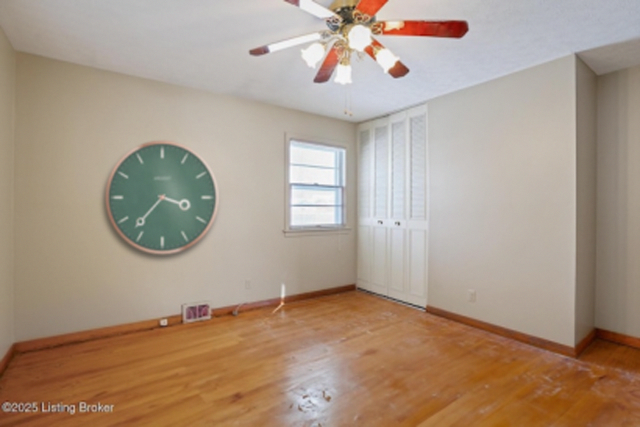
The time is {"hour": 3, "minute": 37}
